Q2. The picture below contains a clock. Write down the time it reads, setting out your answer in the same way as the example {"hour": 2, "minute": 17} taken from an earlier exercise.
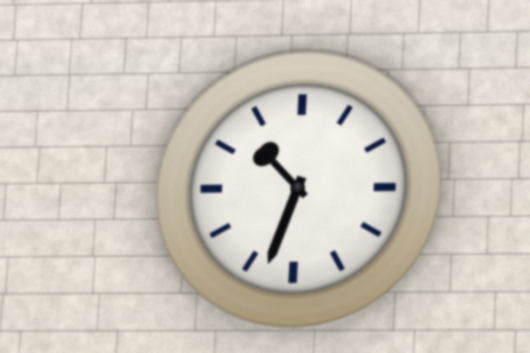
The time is {"hour": 10, "minute": 33}
